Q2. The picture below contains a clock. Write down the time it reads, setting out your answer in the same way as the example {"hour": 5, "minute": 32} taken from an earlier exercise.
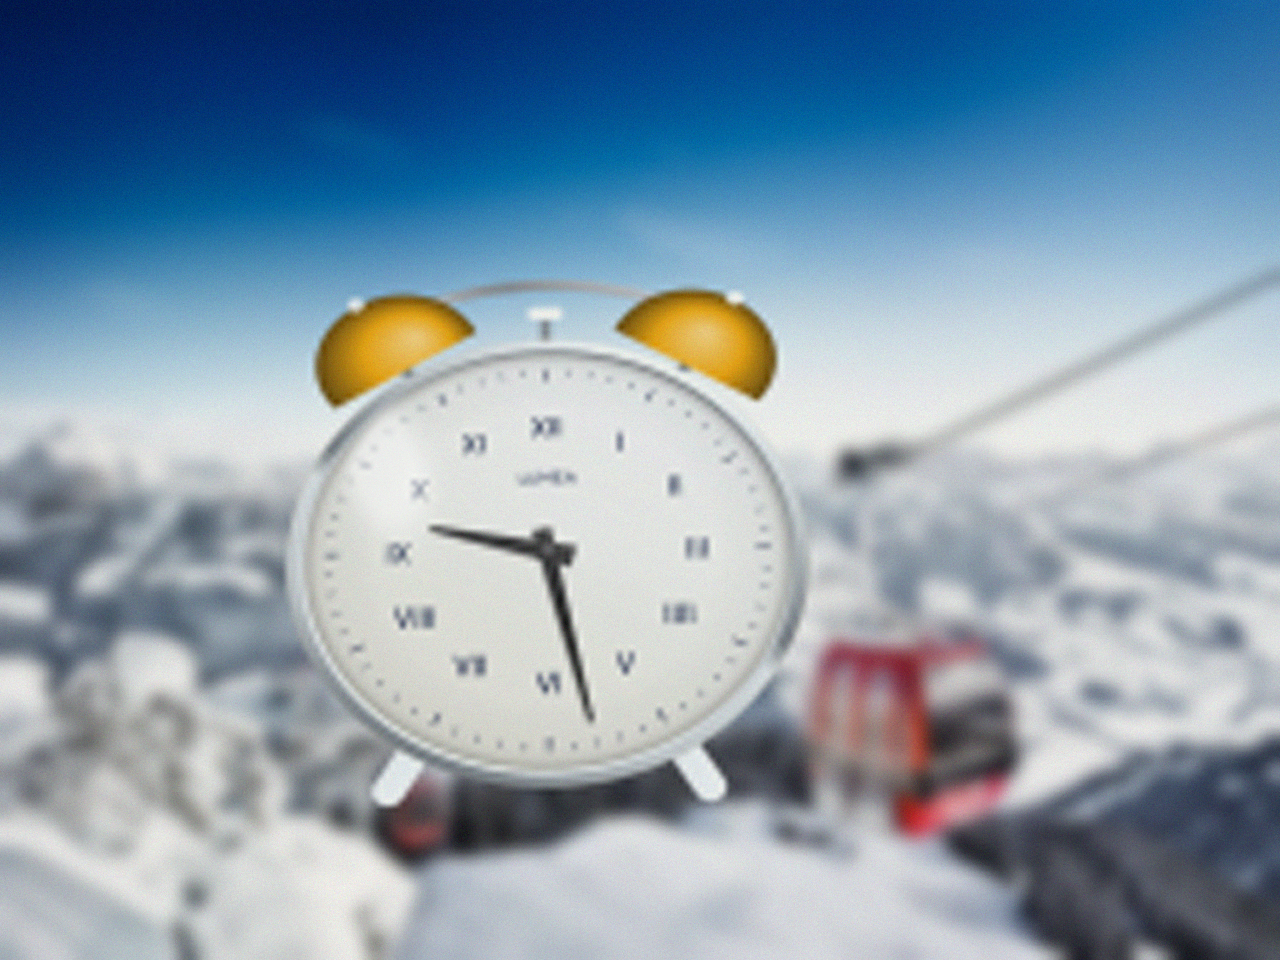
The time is {"hour": 9, "minute": 28}
